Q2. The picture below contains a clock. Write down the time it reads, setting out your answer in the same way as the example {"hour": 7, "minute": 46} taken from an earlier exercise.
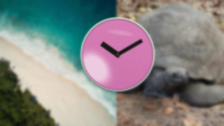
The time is {"hour": 10, "minute": 10}
